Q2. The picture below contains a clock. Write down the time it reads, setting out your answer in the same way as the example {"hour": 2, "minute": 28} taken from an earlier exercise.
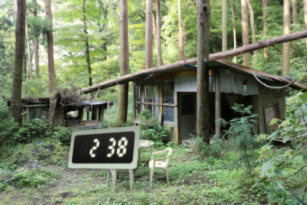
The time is {"hour": 2, "minute": 38}
